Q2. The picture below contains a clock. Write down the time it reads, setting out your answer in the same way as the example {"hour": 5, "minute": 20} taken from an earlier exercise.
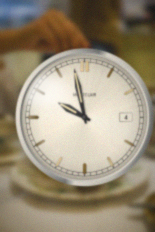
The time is {"hour": 9, "minute": 58}
